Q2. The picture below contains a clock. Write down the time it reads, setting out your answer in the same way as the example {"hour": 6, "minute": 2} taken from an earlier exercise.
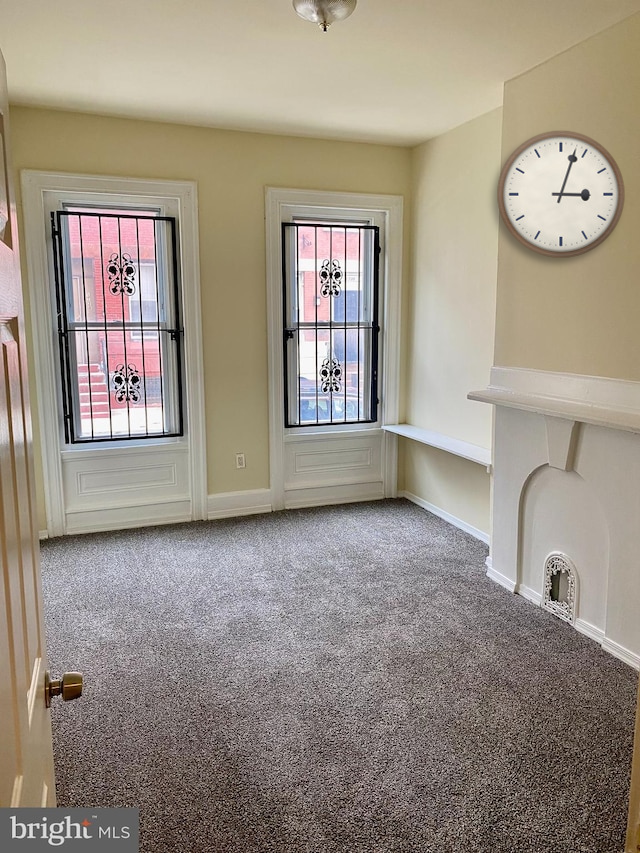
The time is {"hour": 3, "minute": 3}
